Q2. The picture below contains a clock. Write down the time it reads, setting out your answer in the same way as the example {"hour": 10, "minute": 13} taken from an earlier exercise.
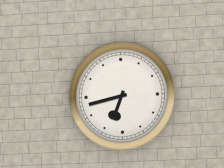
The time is {"hour": 6, "minute": 43}
